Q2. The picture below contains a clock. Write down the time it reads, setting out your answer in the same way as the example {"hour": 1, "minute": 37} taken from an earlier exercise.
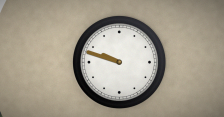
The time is {"hour": 9, "minute": 48}
